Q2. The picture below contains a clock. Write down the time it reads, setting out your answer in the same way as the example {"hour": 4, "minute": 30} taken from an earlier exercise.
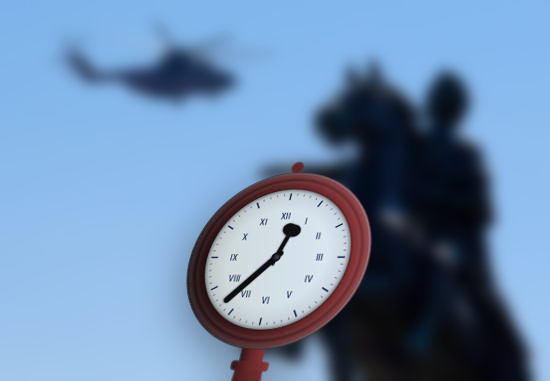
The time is {"hour": 12, "minute": 37}
